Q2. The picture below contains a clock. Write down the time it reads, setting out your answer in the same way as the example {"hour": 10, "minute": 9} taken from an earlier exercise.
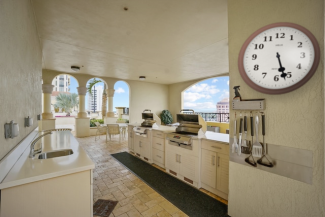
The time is {"hour": 5, "minute": 27}
